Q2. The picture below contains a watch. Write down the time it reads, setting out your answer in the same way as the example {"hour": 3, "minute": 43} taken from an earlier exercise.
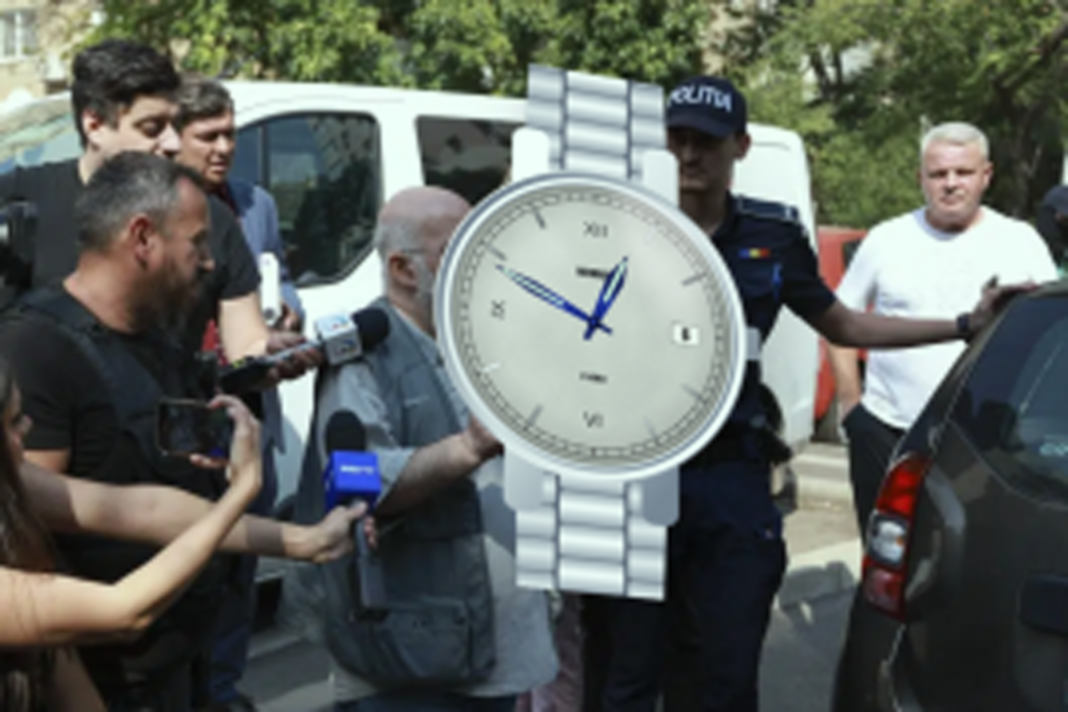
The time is {"hour": 12, "minute": 49}
